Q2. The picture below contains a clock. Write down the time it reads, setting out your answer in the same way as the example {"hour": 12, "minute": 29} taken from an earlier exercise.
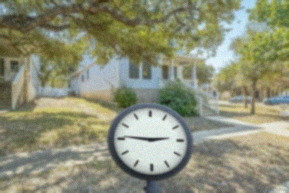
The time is {"hour": 2, "minute": 46}
